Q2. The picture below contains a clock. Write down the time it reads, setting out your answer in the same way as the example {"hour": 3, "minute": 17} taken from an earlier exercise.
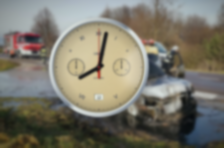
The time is {"hour": 8, "minute": 2}
